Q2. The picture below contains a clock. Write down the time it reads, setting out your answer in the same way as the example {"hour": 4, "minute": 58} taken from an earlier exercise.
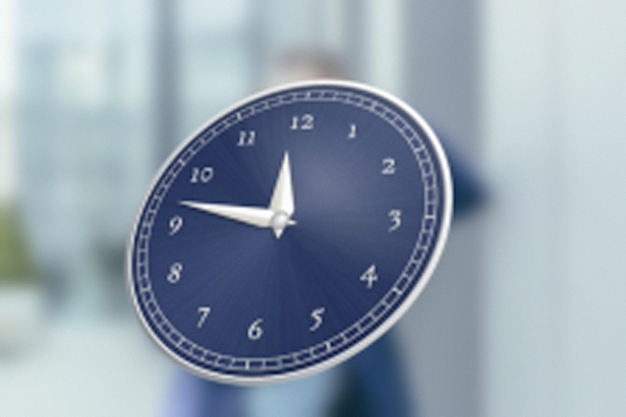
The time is {"hour": 11, "minute": 47}
